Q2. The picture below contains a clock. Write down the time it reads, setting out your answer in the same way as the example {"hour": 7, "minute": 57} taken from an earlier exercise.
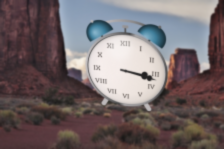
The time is {"hour": 3, "minute": 17}
